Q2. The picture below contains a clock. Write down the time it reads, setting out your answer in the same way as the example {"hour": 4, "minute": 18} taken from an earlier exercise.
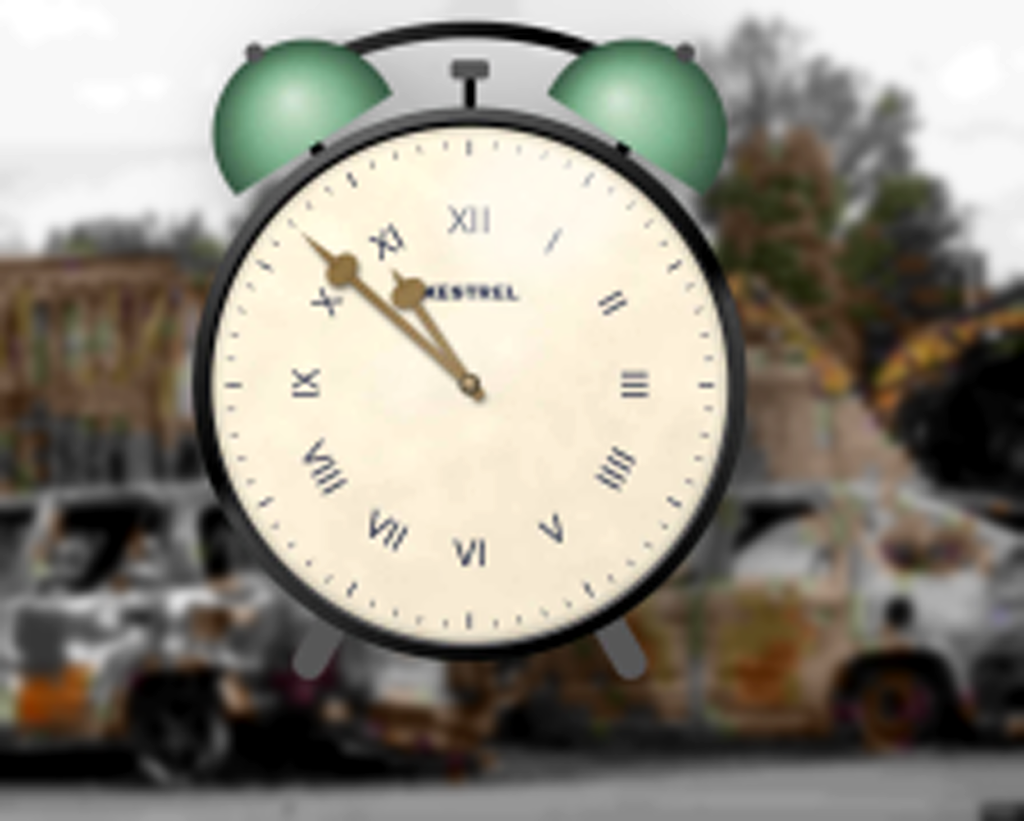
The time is {"hour": 10, "minute": 52}
